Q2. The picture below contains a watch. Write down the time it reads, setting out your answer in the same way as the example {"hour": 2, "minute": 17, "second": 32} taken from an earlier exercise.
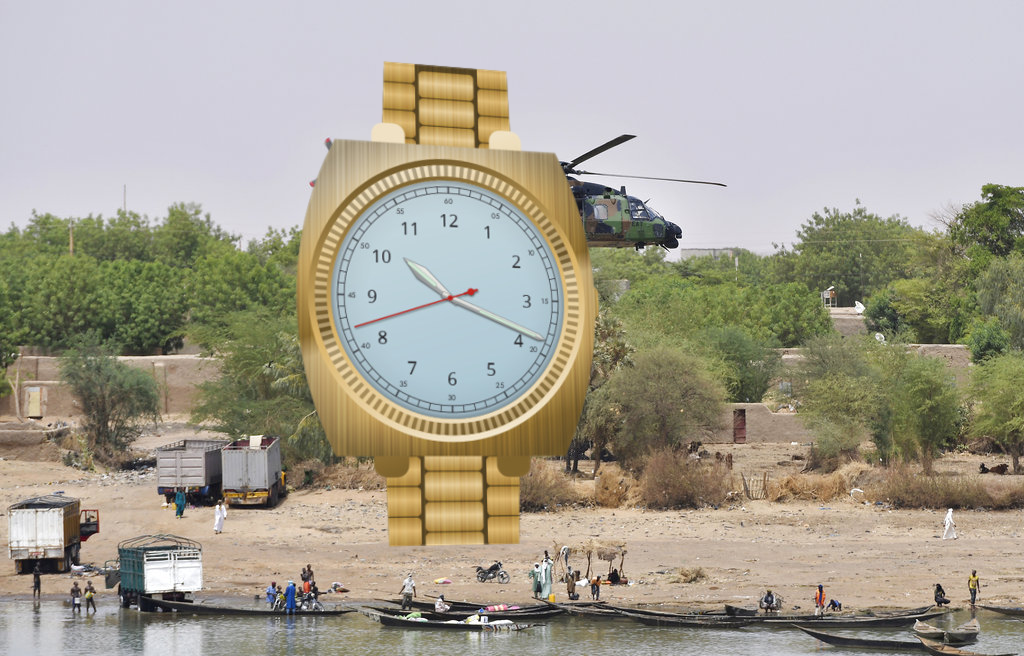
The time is {"hour": 10, "minute": 18, "second": 42}
